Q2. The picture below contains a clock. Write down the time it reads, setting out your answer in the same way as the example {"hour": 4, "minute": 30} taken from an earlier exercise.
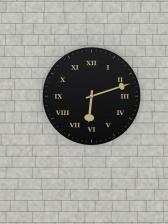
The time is {"hour": 6, "minute": 12}
